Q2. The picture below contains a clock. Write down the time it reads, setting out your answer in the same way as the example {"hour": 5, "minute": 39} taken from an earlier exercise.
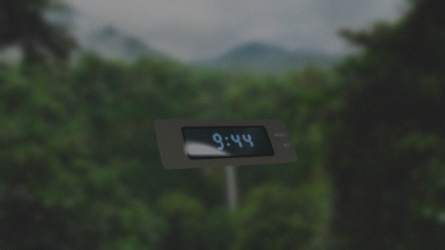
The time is {"hour": 9, "minute": 44}
